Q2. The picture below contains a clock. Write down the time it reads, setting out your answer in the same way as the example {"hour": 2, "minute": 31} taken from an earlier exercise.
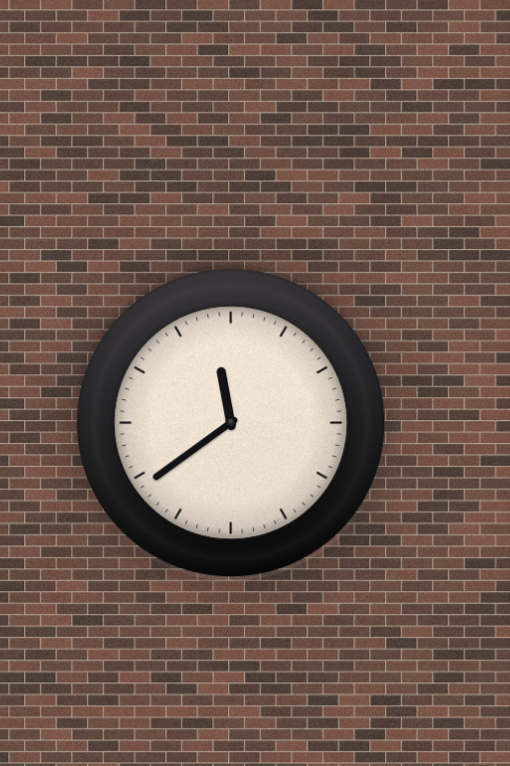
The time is {"hour": 11, "minute": 39}
